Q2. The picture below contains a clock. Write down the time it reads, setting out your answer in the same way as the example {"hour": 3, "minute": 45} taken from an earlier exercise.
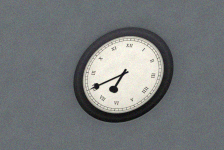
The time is {"hour": 6, "minute": 40}
